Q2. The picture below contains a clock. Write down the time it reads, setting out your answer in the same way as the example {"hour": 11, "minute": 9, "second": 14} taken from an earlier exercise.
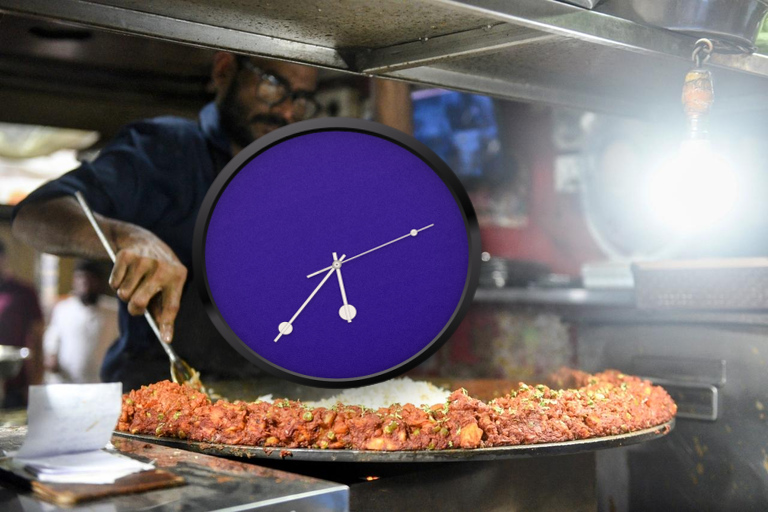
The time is {"hour": 5, "minute": 36, "second": 11}
